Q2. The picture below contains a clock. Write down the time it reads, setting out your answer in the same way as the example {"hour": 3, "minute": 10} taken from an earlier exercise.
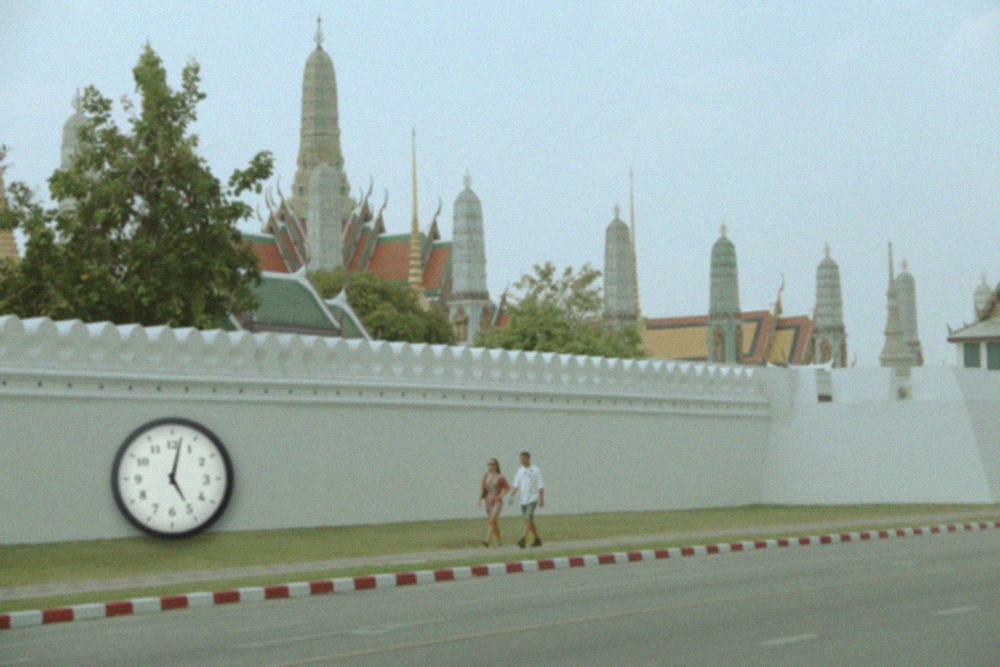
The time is {"hour": 5, "minute": 2}
